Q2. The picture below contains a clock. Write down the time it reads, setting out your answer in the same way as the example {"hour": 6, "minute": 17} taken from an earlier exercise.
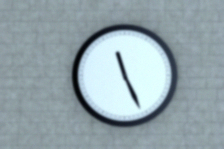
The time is {"hour": 11, "minute": 26}
